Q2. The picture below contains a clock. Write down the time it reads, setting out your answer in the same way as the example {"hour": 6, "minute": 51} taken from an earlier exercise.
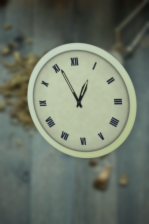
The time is {"hour": 12, "minute": 56}
